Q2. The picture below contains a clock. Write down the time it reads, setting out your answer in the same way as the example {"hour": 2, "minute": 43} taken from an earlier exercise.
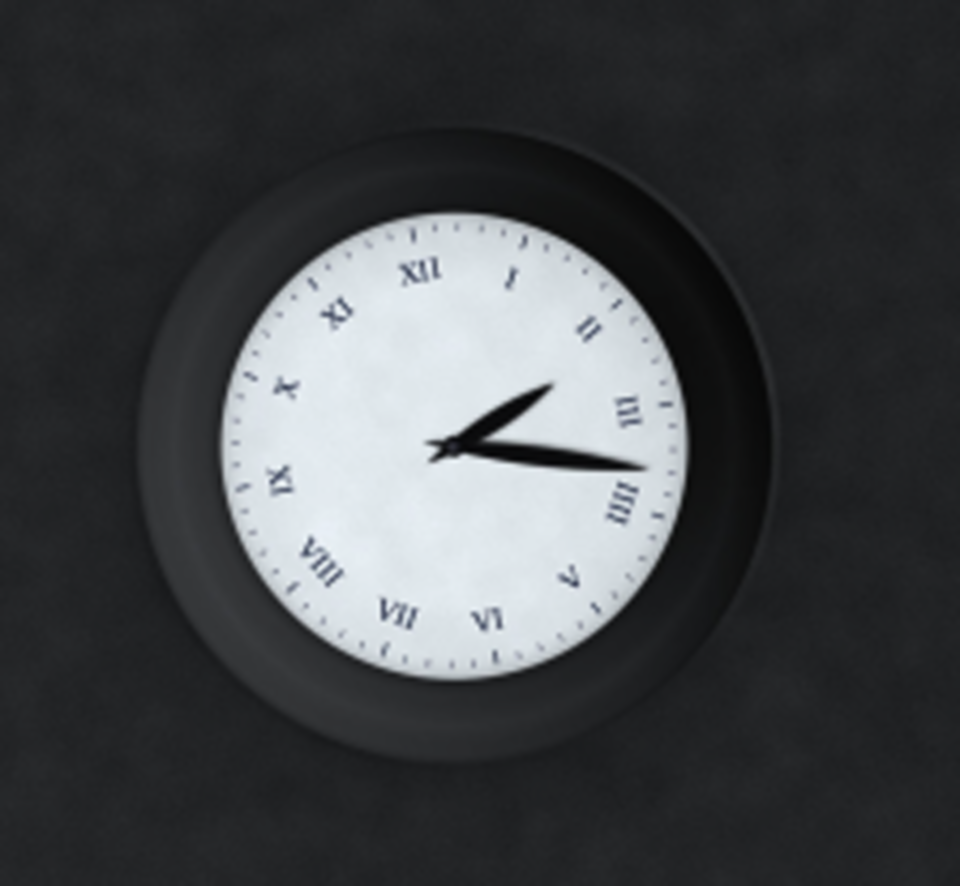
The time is {"hour": 2, "minute": 18}
